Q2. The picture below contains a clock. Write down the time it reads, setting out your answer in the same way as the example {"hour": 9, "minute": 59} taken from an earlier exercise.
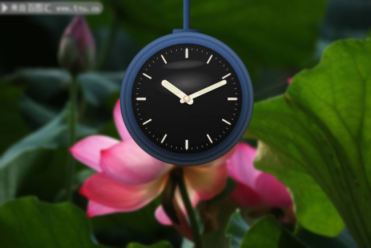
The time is {"hour": 10, "minute": 11}
